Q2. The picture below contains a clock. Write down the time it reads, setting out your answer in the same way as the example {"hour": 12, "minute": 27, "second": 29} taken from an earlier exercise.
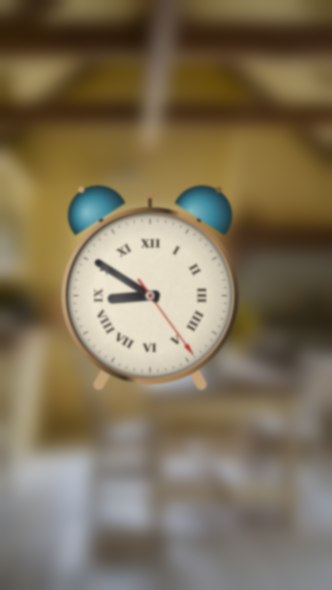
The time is {"hour": 8, "minute": 50, "second": 24}
